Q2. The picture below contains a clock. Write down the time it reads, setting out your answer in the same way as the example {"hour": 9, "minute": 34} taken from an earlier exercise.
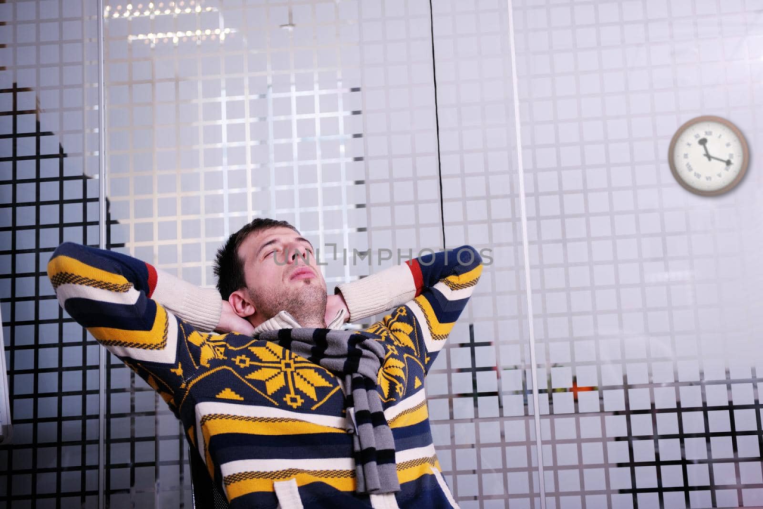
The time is {"hour": 11, "minute": 18}
